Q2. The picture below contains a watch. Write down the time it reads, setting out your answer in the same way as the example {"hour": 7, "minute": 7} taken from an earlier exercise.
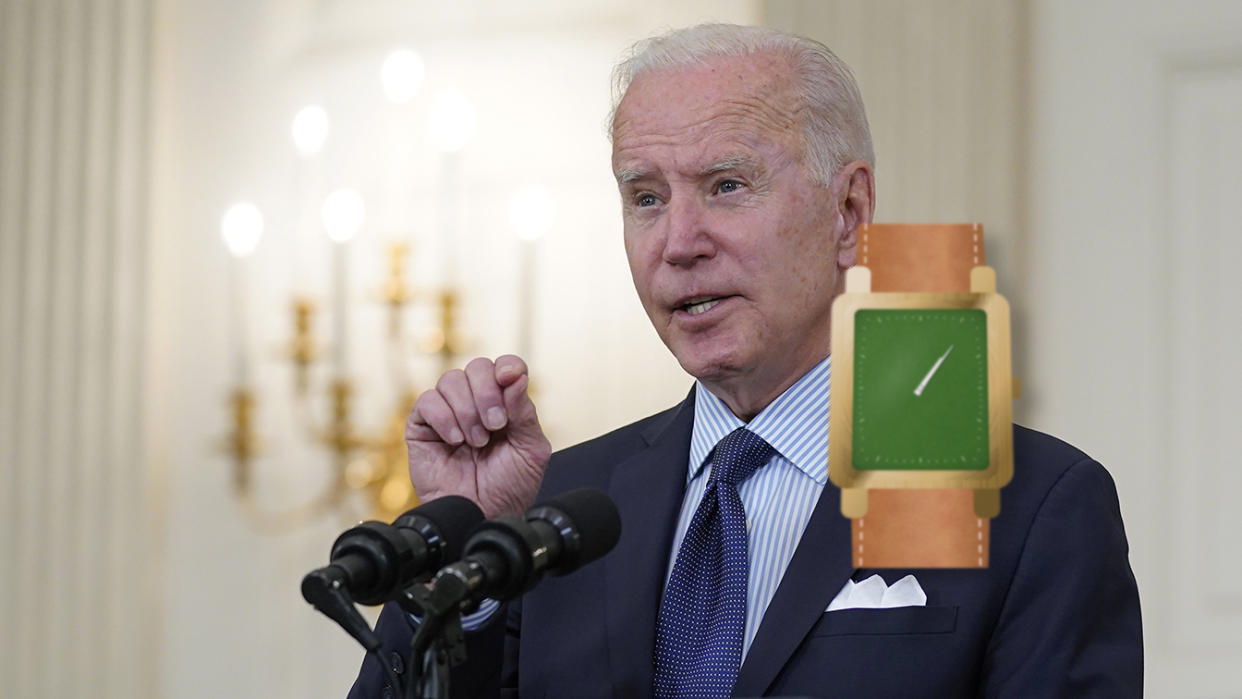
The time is {"hour": 1, "minute": 6}
